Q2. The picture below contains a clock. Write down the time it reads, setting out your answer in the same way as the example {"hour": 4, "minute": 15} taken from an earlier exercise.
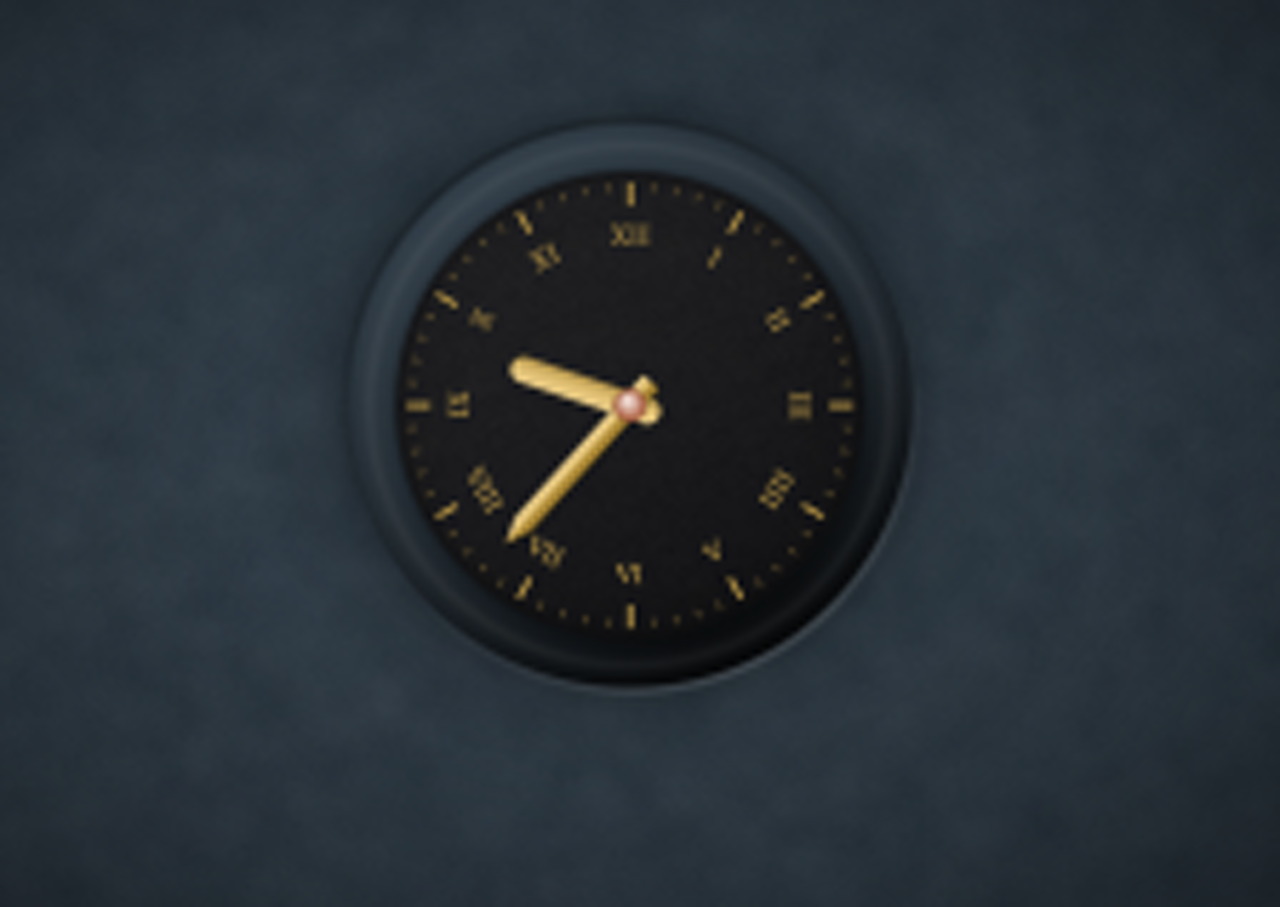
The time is {"hour": 9, "minute": 37}
